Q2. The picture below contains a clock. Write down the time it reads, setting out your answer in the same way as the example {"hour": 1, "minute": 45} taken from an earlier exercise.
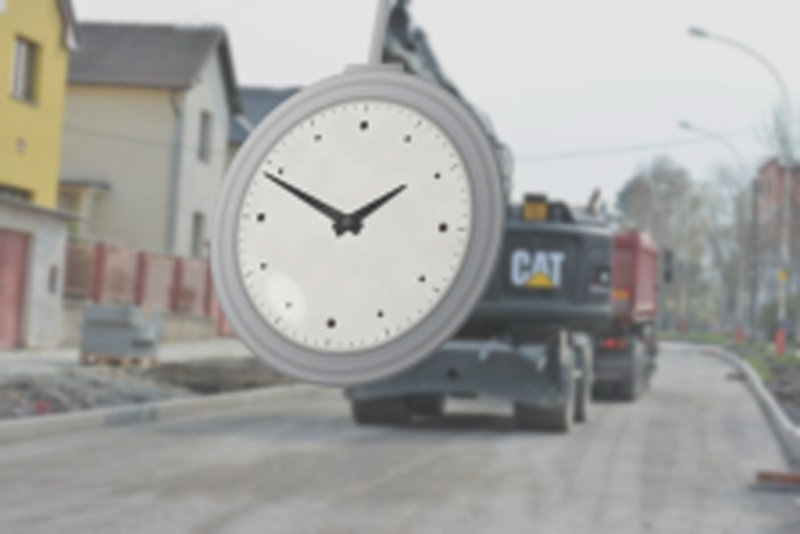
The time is {"hour": 1, "minute": 49}
